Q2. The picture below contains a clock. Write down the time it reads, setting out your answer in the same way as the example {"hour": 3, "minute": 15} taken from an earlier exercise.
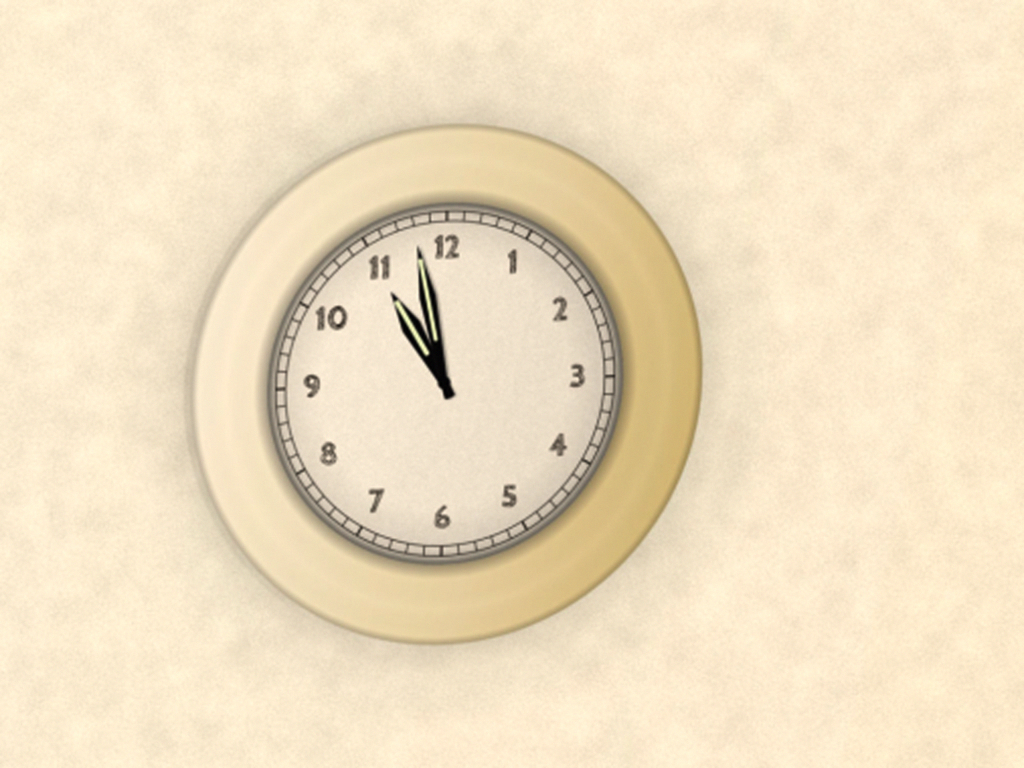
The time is {"hour": 10, "minute": 58}
